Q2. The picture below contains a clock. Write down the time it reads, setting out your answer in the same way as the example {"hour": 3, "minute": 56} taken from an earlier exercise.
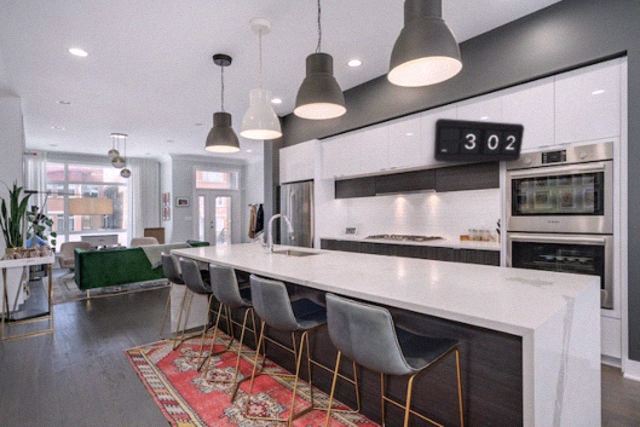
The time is {"hour": 3, "minute": 2}
